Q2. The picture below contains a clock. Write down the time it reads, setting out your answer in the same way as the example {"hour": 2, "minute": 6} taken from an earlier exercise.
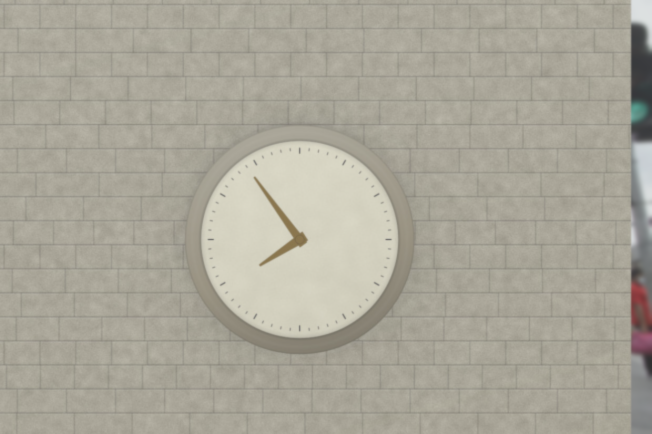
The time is {"hour": 7, "minute": 54}
